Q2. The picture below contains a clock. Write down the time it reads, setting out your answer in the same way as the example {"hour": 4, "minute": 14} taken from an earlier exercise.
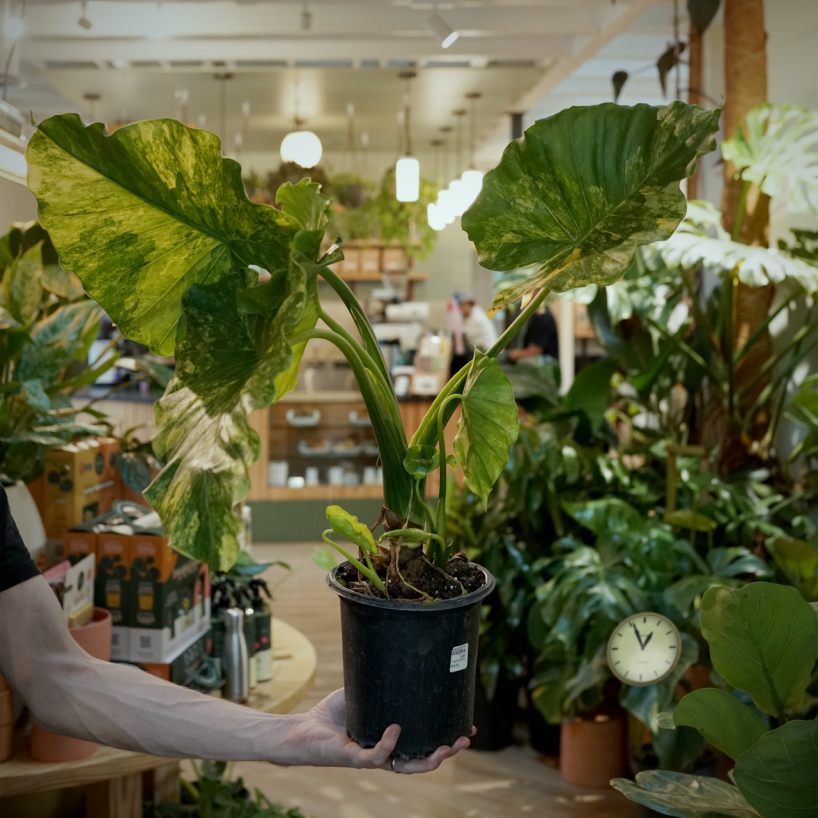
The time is {"hour": 12, "minute": 56}
